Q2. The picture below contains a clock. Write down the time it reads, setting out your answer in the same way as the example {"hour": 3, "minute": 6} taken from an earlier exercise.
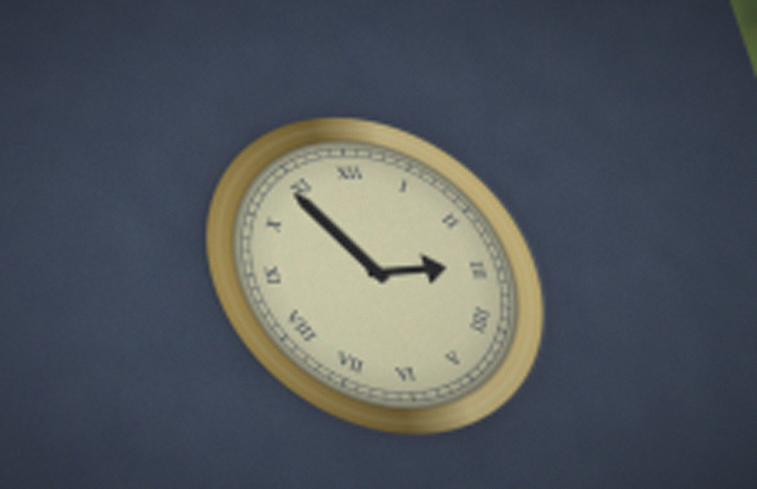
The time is {"hour": 2, "minute": 54}
